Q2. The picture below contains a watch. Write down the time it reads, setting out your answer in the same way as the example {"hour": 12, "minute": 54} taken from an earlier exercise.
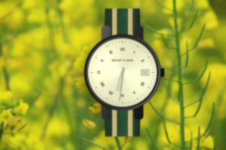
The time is {"hour": 6, "minute": 31}
